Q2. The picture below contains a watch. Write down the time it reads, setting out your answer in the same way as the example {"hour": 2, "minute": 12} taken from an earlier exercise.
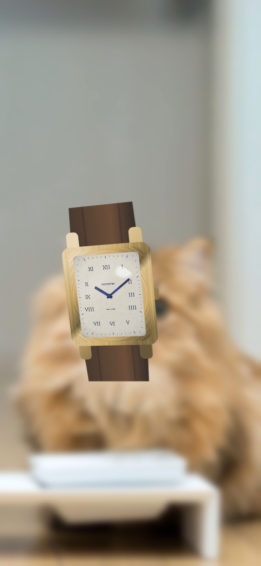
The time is {"hour": 10, "minute": 9}
